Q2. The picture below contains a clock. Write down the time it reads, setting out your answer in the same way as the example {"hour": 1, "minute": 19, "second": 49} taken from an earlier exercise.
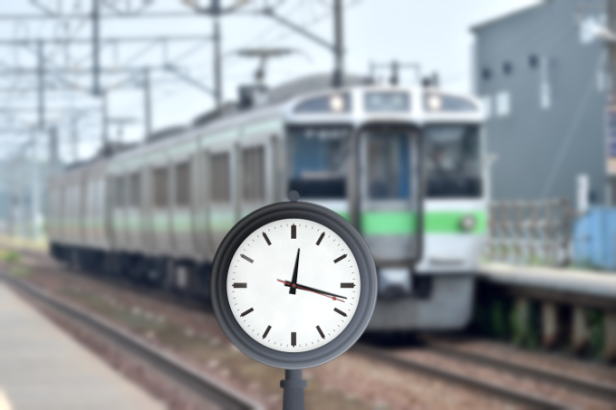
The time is {"hour": 12, "minute": 17, "second": 18}
